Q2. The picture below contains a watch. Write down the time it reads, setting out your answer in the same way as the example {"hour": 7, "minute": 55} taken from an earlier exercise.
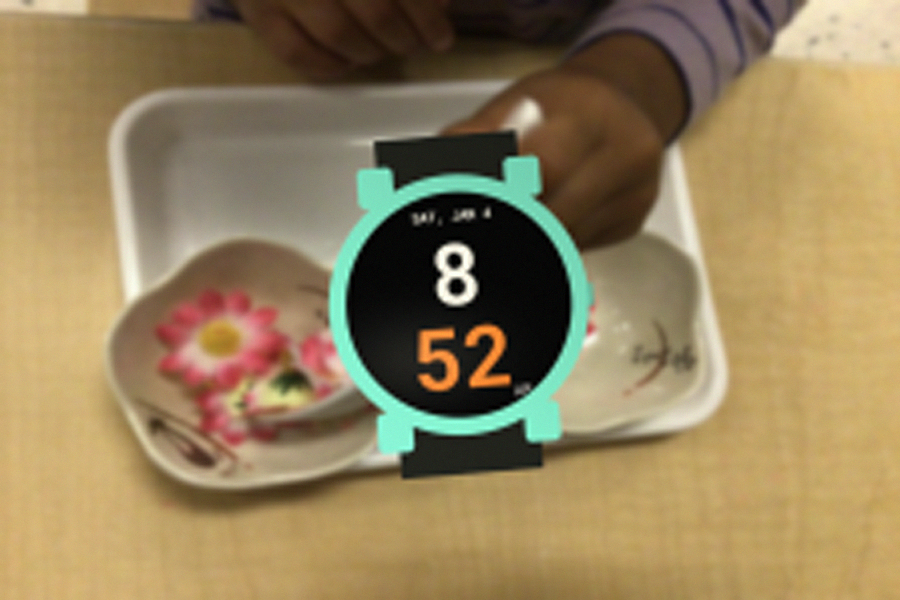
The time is {"hour": 8, "minute": 52}
